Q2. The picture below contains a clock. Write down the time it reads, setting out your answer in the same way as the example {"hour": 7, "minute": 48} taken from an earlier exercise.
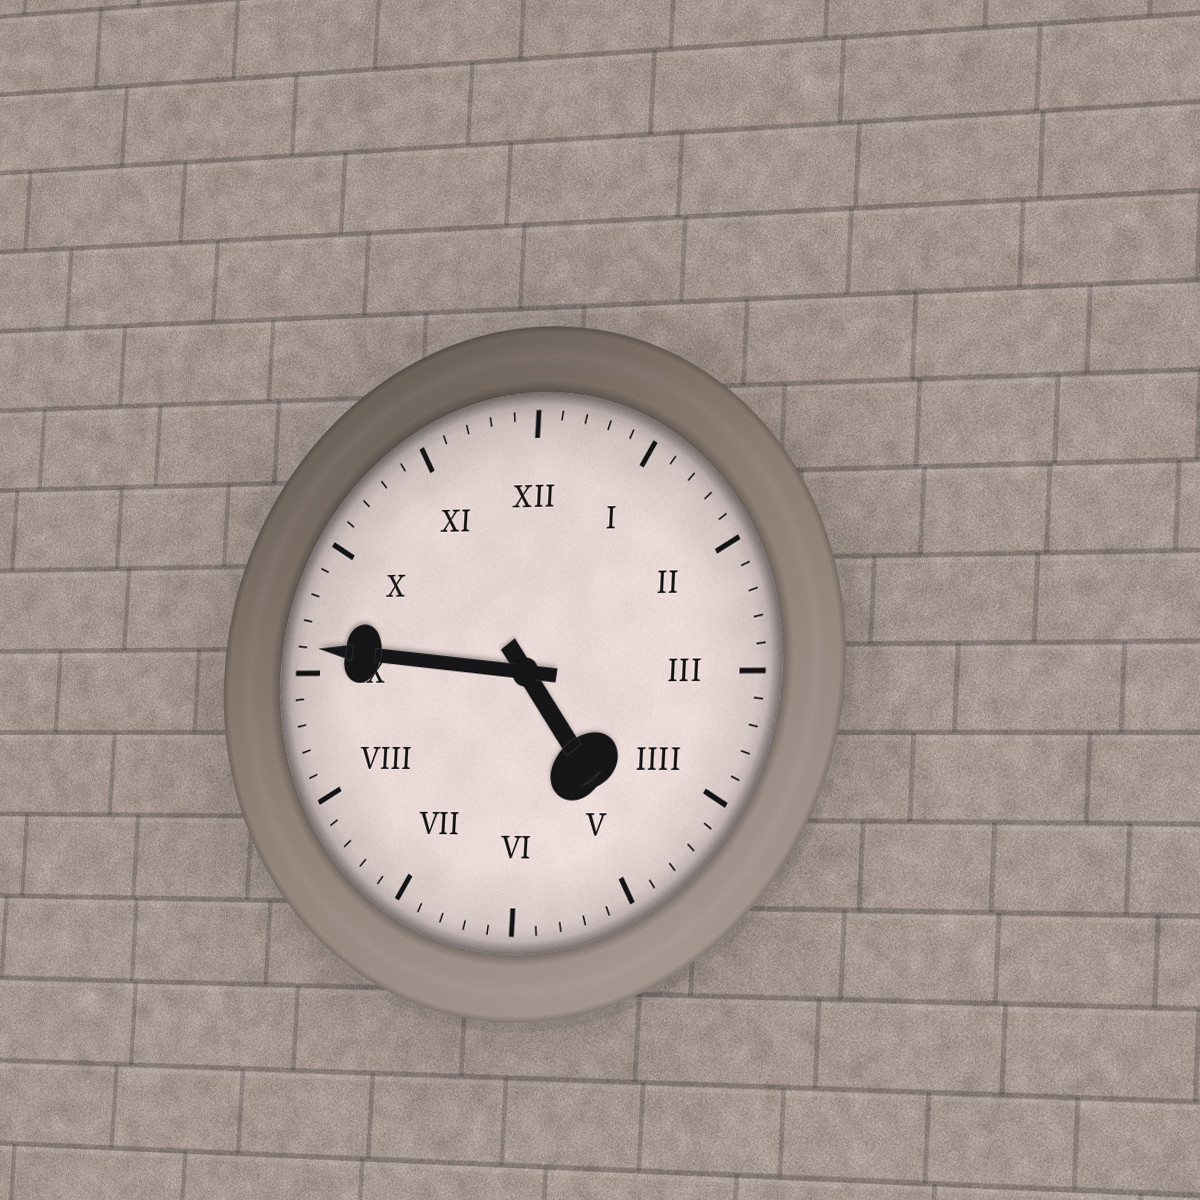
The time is {"hour": 4, "minute": 46}
